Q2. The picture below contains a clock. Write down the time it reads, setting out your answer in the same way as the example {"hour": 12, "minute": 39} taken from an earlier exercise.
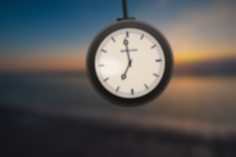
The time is {"hour": 6, "minute": 59}
